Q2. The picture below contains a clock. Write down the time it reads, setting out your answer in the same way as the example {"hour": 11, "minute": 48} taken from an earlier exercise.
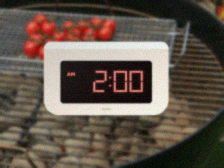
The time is {"hour": 2, "minute": 0}
